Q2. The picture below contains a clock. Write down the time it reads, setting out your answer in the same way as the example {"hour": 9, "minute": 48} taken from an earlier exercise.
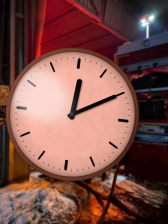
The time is {"hour": 12, "minute": 10}
